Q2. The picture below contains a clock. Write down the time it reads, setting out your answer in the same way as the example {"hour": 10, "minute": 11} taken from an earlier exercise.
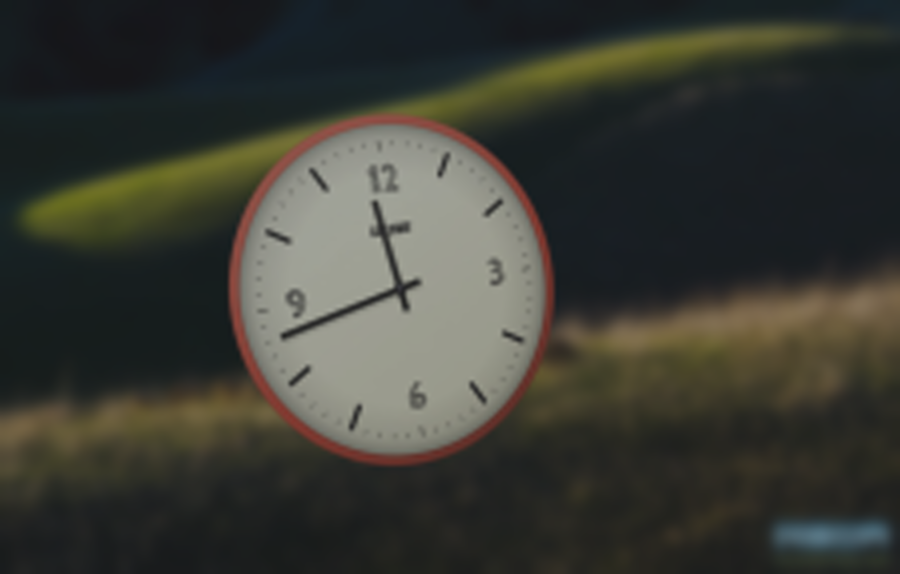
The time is {"hour": 11, "minute": 43}
